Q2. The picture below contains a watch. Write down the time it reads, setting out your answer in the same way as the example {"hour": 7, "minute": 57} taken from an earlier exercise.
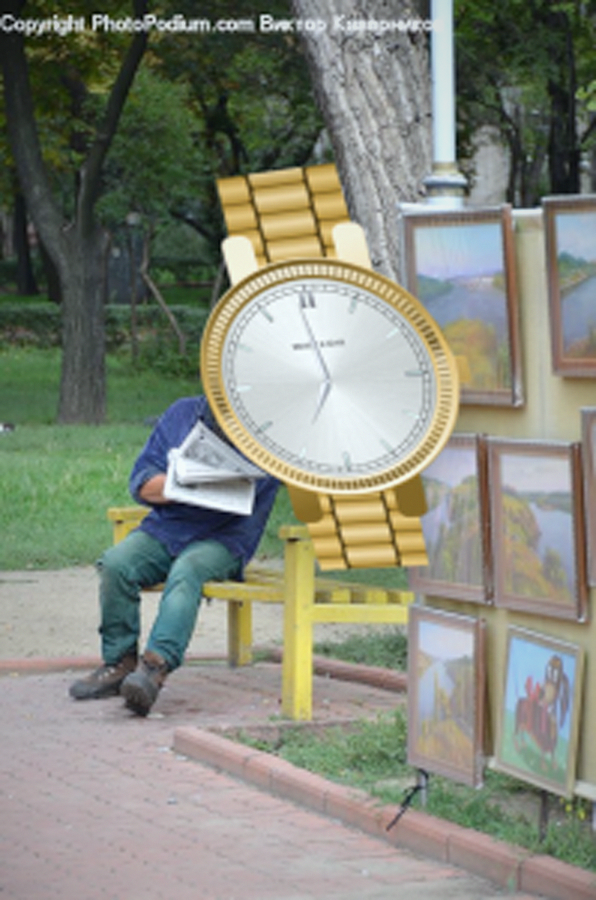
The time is {"hour": 6, "minute": 59}
